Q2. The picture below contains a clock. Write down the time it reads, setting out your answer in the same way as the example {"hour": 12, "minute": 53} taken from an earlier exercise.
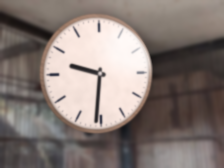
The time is {"hour": 9, "minute": 31}
